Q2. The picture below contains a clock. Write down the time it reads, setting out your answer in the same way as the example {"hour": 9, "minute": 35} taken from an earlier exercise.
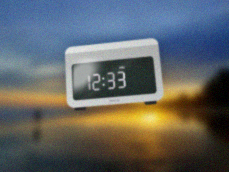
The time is {"hour": 12, "minute": 33}
